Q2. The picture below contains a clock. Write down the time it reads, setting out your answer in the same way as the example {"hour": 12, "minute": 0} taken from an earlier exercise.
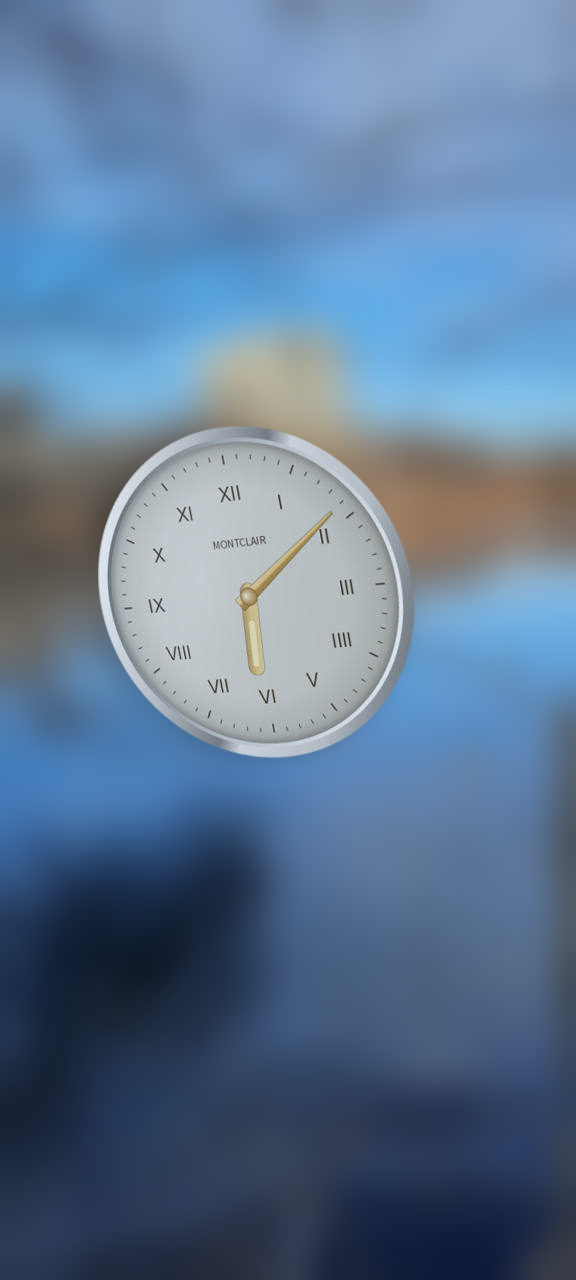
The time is {"hour": 6, "minute": 9}
